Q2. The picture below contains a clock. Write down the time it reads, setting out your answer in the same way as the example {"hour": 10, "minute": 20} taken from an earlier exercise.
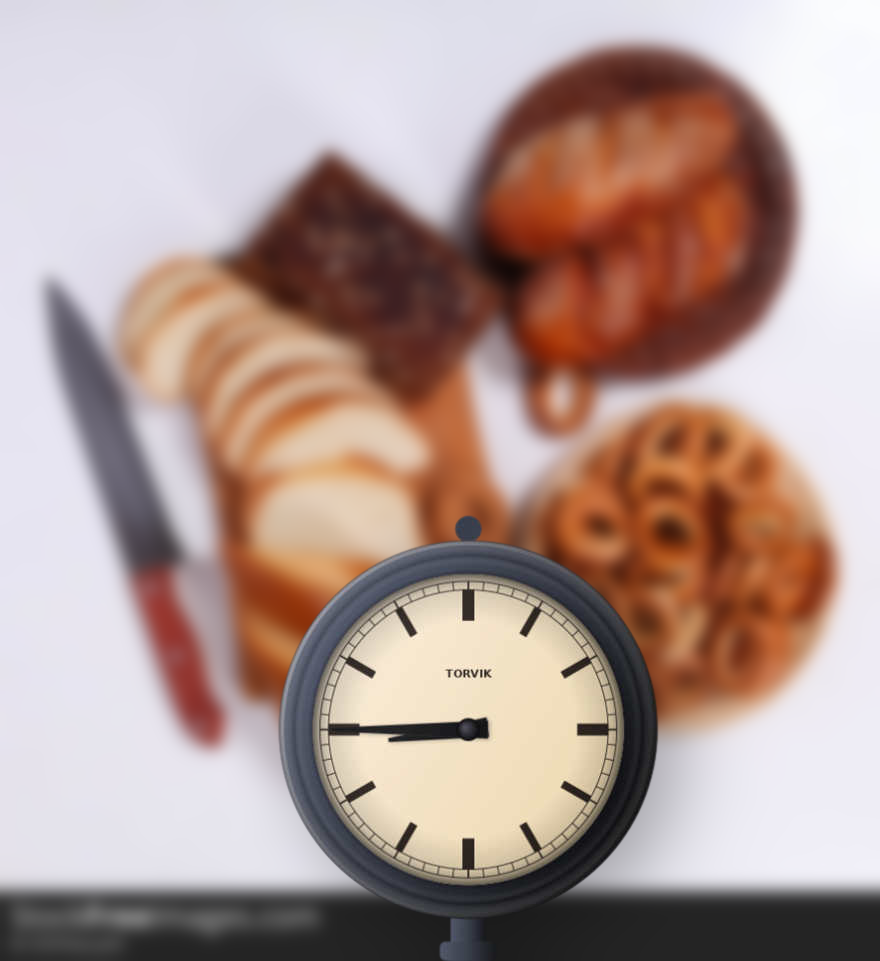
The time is {"hour": 8, "minute": 45}
